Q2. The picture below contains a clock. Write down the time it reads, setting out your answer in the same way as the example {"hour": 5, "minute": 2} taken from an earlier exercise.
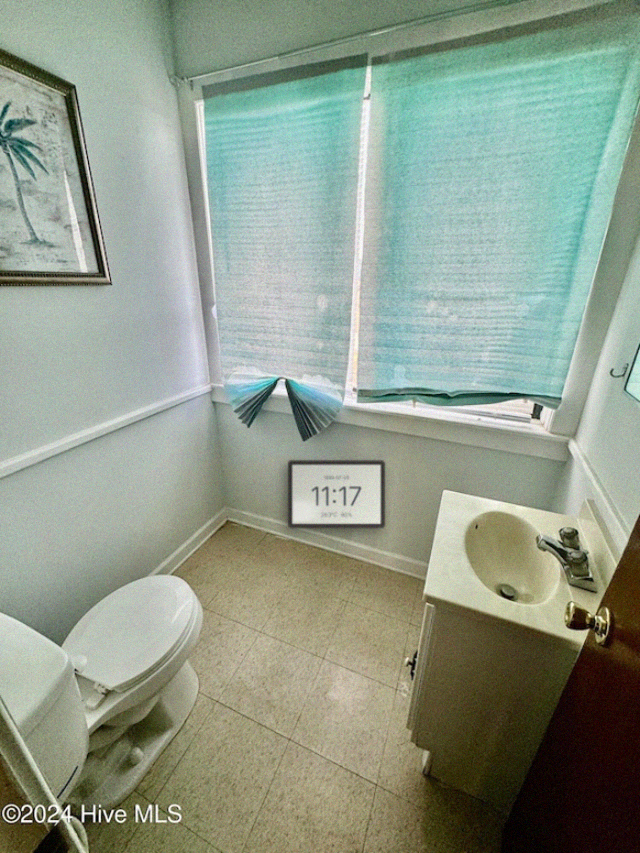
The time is {"hour": 11, "minute": 17}
